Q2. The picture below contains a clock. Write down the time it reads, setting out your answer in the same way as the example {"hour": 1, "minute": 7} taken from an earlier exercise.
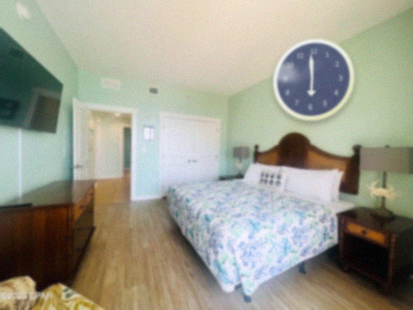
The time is {"hour": 5, "minute": 59}
